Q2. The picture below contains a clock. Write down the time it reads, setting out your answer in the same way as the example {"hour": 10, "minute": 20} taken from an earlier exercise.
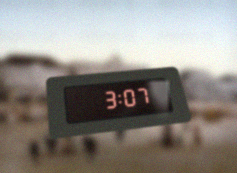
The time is {"hour": 3, "minute": 7}
